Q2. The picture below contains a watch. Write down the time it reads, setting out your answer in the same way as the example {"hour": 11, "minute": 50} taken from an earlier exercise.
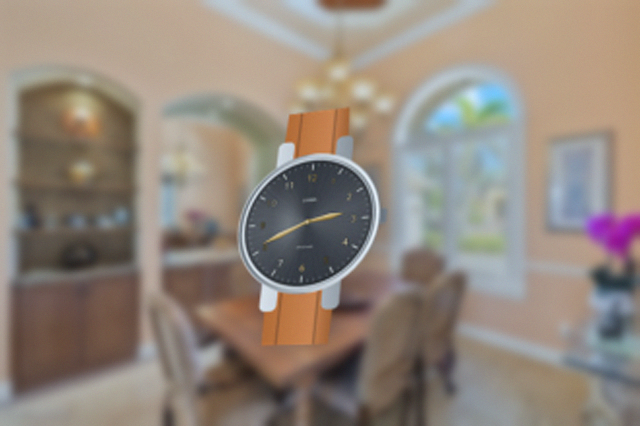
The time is {"hour": 2, "minute": 41}
